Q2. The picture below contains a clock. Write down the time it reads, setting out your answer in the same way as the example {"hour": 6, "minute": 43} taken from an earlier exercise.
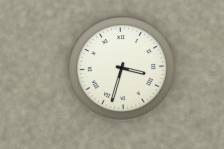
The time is {"hour": 3, "minute": 33}
